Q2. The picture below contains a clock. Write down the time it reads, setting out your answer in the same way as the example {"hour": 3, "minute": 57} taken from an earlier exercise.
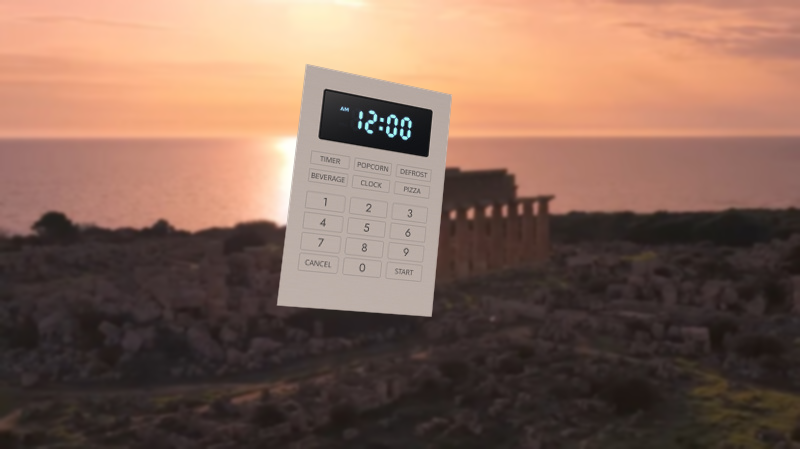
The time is {"hour": 12, "minute": 0}
